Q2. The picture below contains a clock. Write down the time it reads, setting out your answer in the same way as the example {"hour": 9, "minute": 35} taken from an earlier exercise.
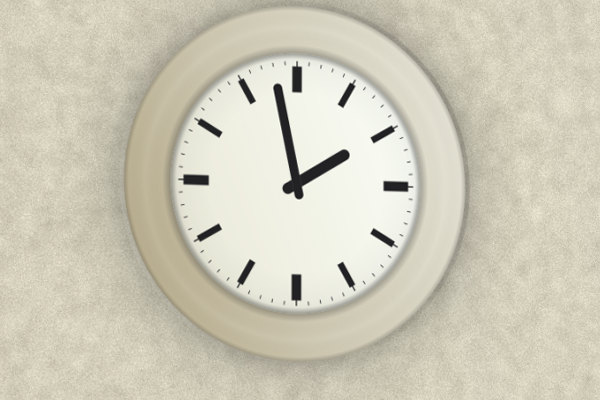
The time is {"hour": 1, "minute": 58}
